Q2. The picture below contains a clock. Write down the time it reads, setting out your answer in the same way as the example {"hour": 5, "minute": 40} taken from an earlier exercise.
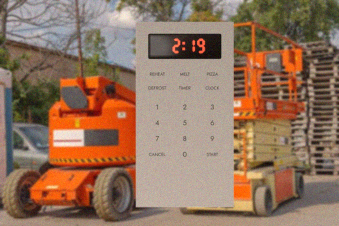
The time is {"hour": 2, "minute": 19}
